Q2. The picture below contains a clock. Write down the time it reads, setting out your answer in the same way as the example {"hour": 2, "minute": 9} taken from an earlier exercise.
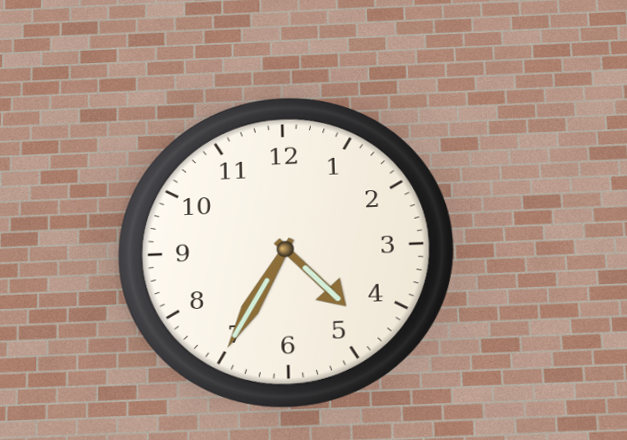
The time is {"hour": 4, "minute": 35}
